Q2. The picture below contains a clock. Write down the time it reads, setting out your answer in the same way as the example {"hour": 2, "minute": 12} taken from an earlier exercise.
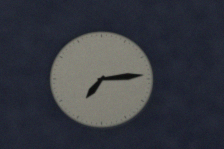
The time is {"hour": 7, "minute": 14}
